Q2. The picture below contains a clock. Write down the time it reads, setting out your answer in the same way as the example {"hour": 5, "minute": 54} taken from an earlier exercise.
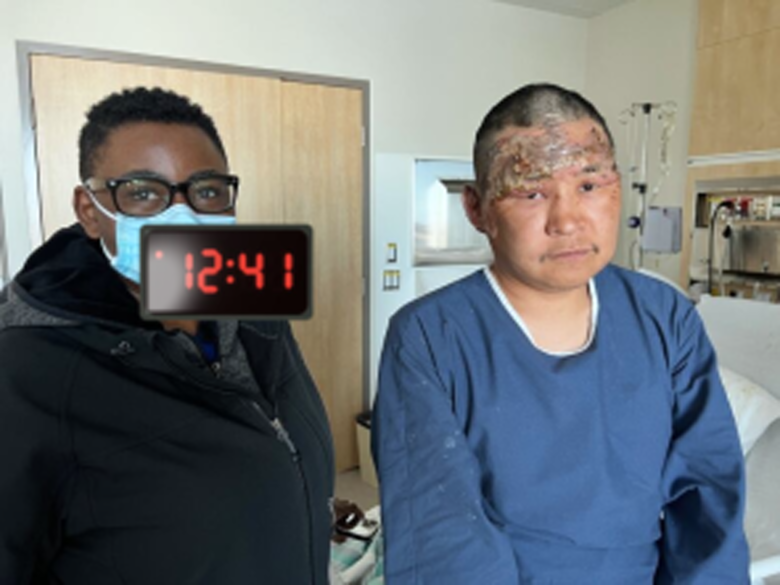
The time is {"hour": 12, "minute": 41}
